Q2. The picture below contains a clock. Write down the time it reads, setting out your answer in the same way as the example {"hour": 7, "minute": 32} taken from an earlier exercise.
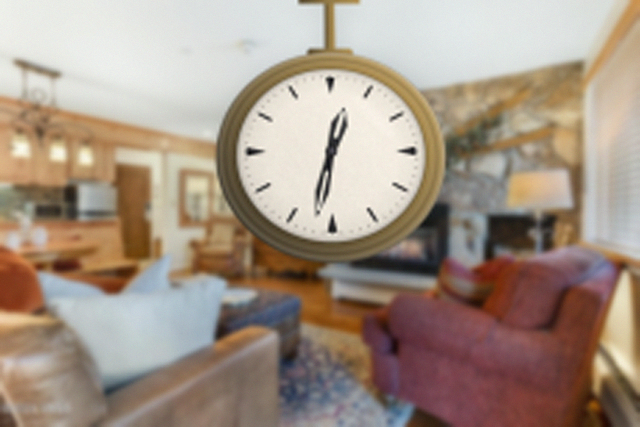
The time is {"hour": 12, "minute": 32}
